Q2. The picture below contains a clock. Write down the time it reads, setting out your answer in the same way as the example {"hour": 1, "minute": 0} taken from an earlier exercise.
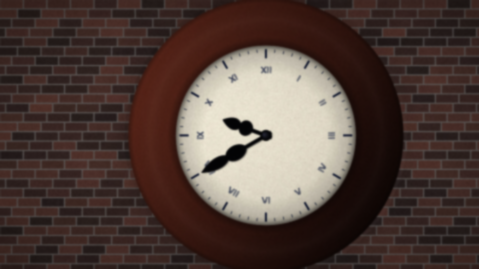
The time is {"hour": 9, "minute": 40}
